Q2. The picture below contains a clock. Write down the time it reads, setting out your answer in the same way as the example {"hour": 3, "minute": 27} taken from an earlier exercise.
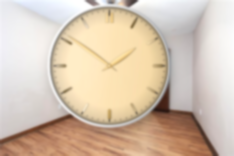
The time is {"hour": 1, "minute": 51}
